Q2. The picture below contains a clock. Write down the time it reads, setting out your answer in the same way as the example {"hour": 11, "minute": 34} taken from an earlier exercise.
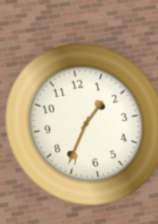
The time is {"hour": 1, "minute": 36}
